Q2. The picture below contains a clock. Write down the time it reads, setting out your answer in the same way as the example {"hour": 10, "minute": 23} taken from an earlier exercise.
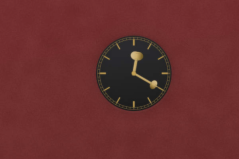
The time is {"hour": 12, "minute": 20}
